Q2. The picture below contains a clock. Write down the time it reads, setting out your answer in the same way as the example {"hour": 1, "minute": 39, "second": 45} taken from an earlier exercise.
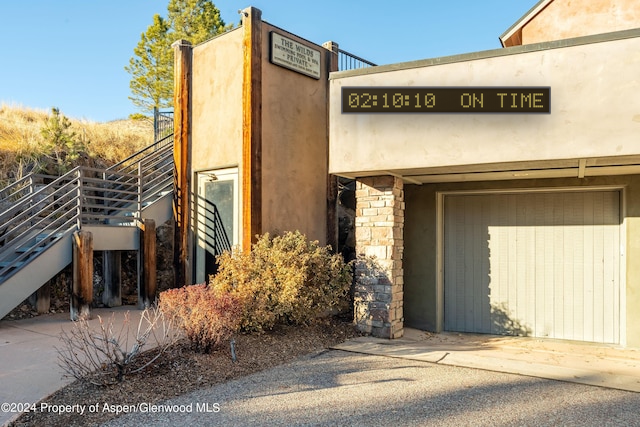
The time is {"hour": 2, "minute": 10, "second": 10}
